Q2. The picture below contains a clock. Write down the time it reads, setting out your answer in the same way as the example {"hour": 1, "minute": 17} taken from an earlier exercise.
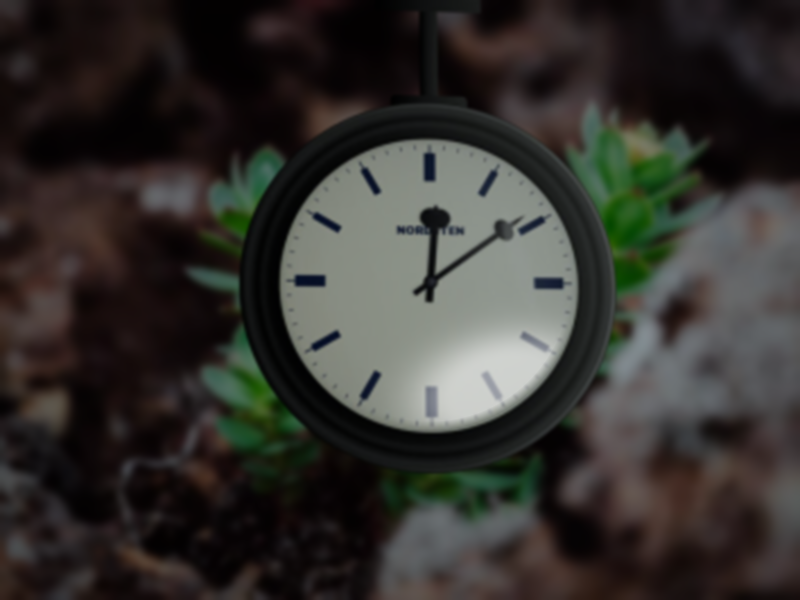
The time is {"hour": 12, "minute": 9}
